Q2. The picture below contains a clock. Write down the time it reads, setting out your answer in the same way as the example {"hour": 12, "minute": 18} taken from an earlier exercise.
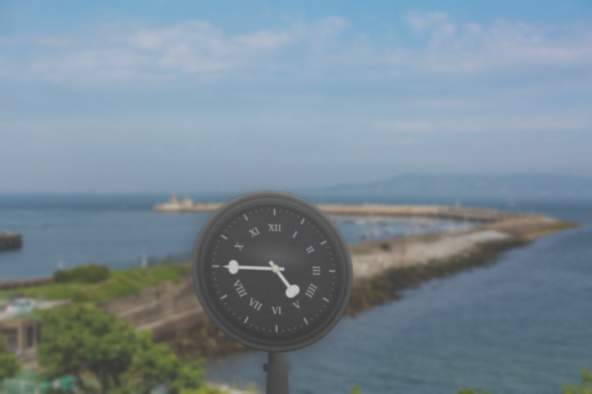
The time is {"hour": 4, "minute": 45}
